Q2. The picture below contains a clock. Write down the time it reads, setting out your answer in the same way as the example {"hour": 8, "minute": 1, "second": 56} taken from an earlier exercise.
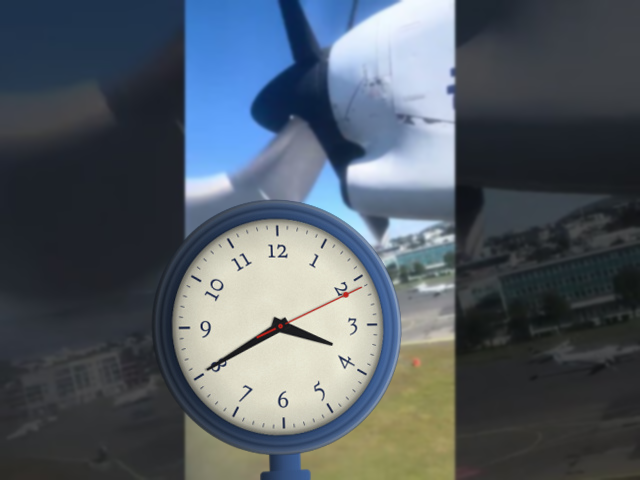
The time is {"hour": 3, "minute": 40, "second": 11}
